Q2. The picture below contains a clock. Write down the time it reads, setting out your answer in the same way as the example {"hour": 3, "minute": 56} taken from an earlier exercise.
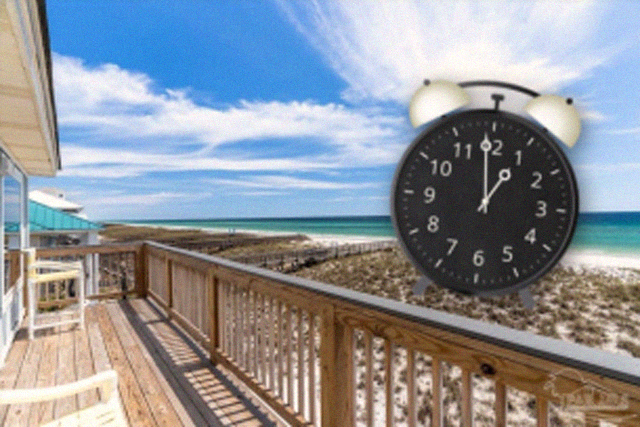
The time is {"hour": 12, "minute": 59}
